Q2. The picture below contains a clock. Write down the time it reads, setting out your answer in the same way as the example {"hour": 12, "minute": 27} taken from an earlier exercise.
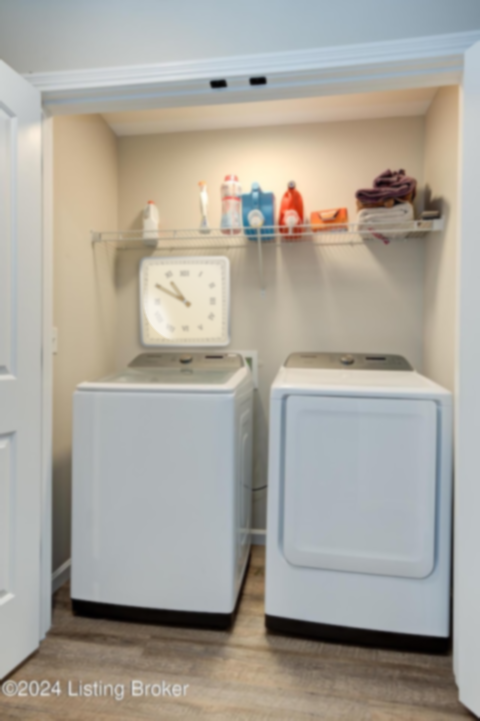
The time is {"hour": 10, "minute": 50}
